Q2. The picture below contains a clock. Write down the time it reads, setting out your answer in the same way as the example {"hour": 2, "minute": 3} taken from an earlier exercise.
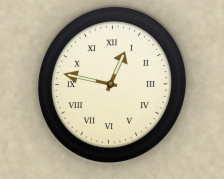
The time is {"hour": 12, "minute": 47}
